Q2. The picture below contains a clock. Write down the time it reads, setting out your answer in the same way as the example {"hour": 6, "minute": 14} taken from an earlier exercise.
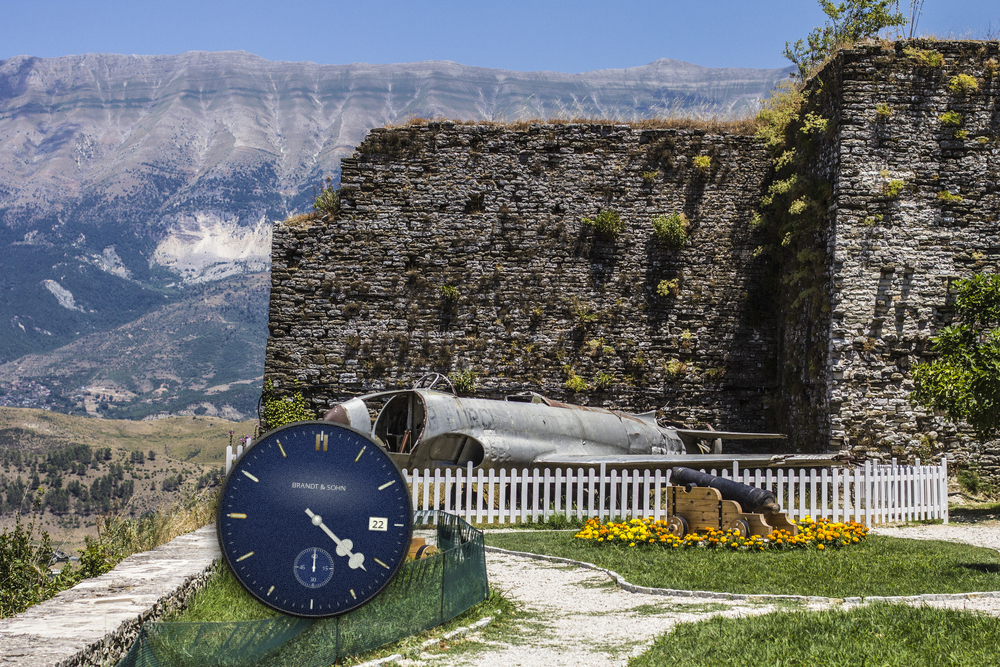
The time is {"hour": 4, "minute": 22}
